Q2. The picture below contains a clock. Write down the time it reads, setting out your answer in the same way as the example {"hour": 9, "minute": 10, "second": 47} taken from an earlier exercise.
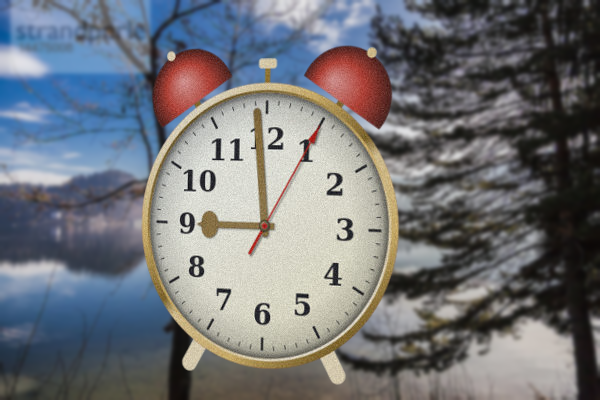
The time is {"hour": 8, "minute": 59, "second": 5}
